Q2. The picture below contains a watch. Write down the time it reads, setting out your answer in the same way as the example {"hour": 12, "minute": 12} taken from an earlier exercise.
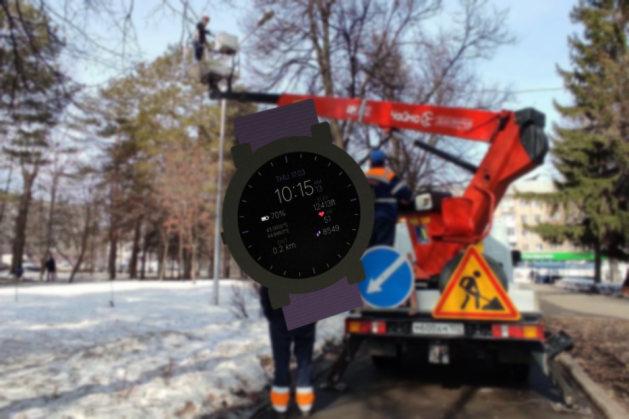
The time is {"hour": 10, "minute": 15}
